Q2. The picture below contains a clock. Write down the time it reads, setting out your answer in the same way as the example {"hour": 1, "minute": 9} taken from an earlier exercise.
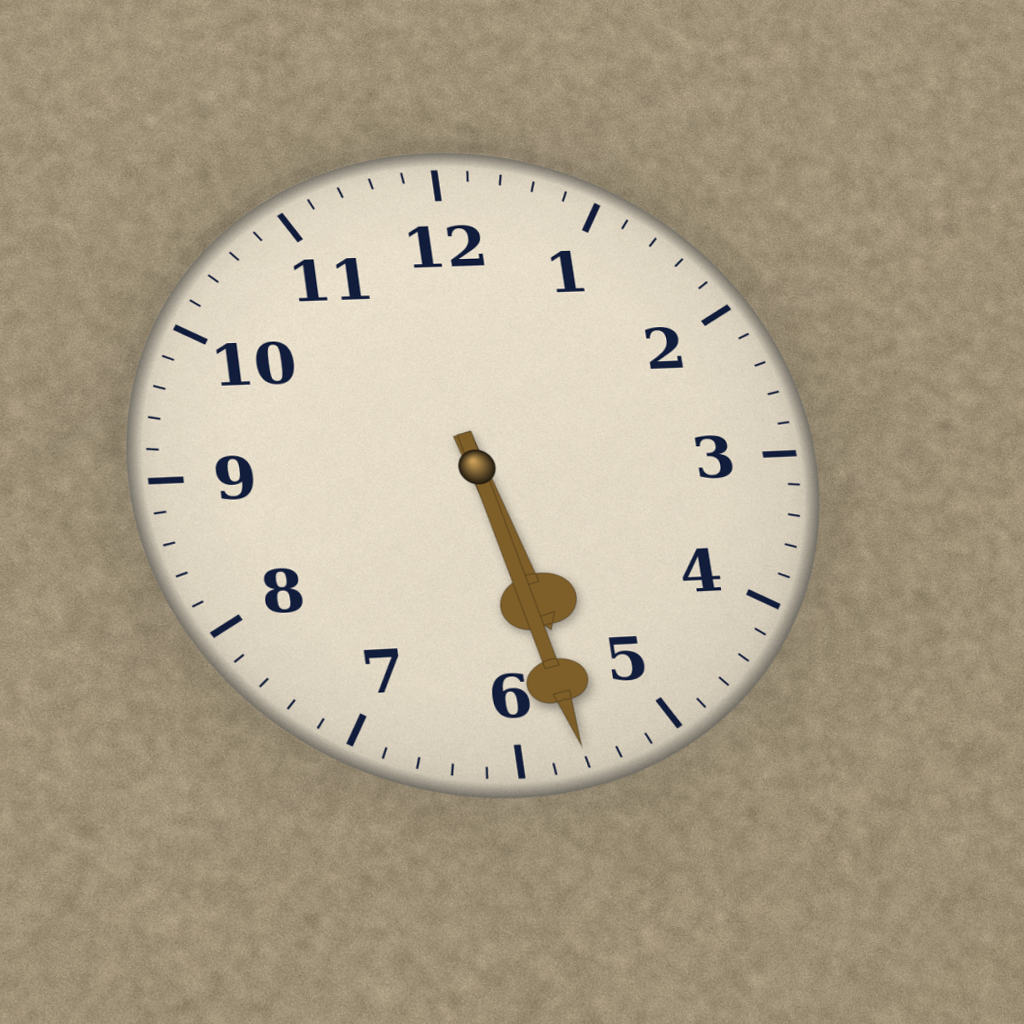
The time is {"hour": 5, "minute": 28}
